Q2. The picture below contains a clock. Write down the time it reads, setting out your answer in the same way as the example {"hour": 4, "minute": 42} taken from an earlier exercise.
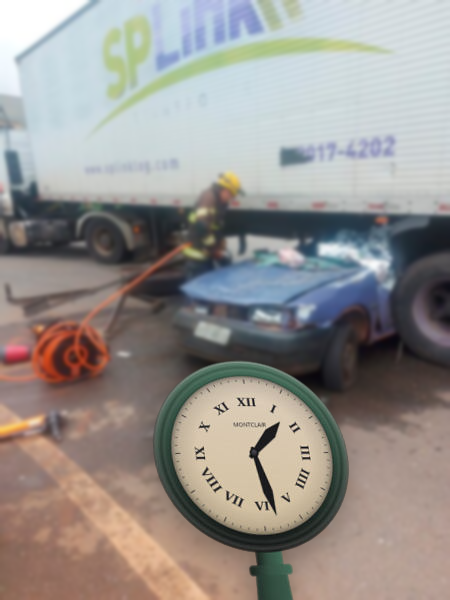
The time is {"hour": 1, "minute": 28}
